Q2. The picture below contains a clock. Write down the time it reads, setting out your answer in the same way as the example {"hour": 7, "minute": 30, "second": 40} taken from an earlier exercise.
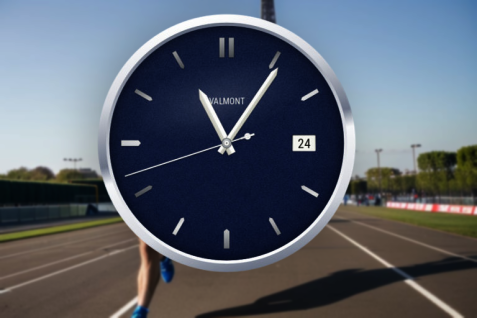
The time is {"hour": 11, "minute": 5, "second": 42}
